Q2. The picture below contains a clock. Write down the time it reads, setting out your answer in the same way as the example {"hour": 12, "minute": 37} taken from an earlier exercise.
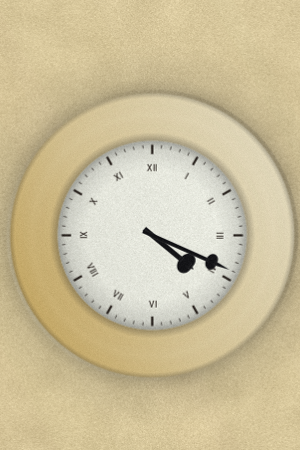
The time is {"hour": 4, "minute": 19}
